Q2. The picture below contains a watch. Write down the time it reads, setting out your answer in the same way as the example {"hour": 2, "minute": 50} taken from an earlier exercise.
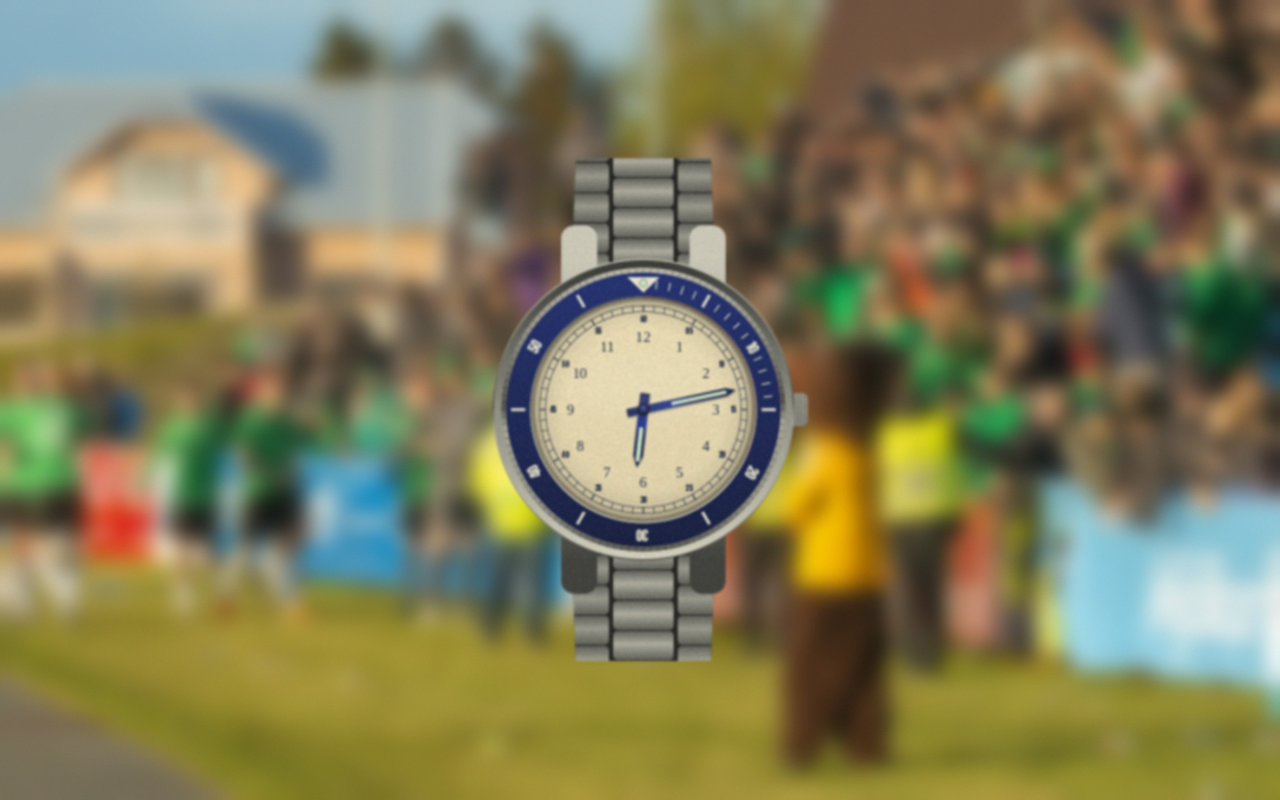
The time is {"hour": 6, "minute": 13}
